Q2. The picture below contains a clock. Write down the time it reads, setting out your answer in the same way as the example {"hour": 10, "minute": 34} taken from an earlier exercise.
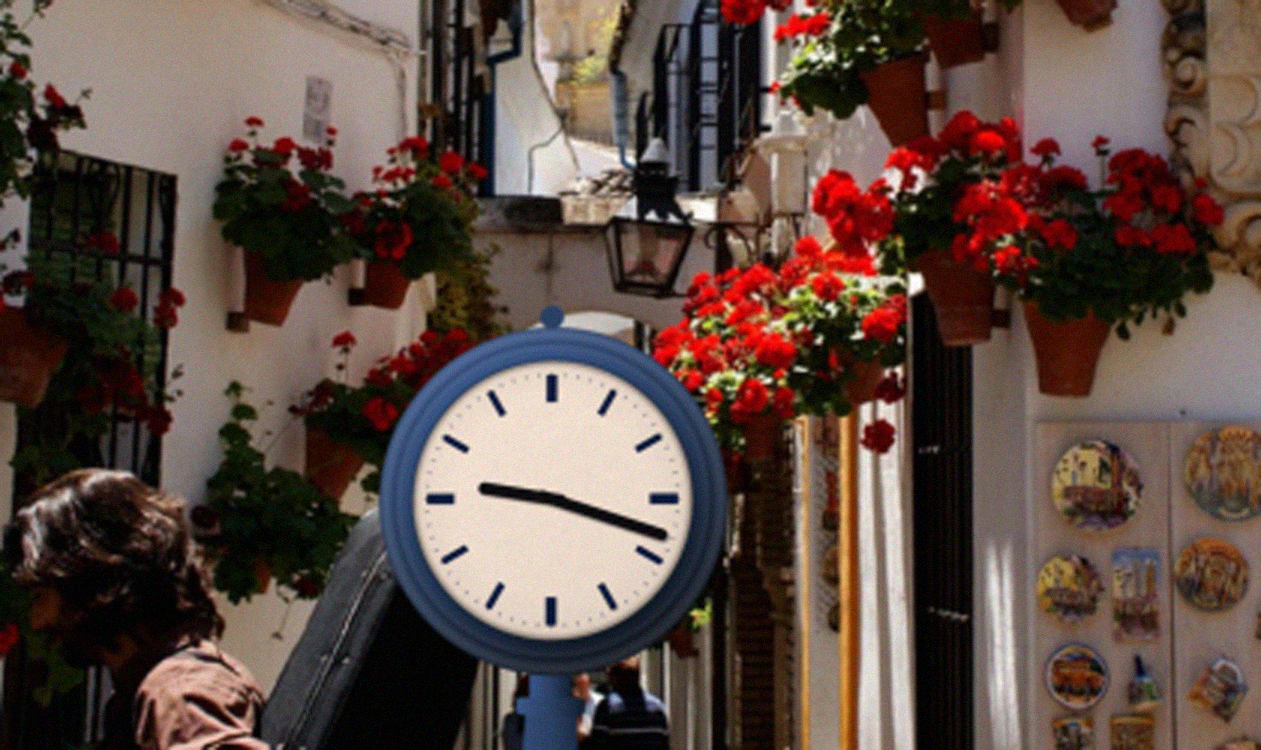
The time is {"hour": 9, "minute": 18}
